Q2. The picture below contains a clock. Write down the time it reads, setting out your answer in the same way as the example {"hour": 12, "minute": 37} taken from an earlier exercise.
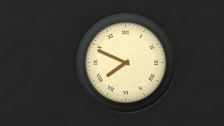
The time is {"hour": 7, "minute": 49}
